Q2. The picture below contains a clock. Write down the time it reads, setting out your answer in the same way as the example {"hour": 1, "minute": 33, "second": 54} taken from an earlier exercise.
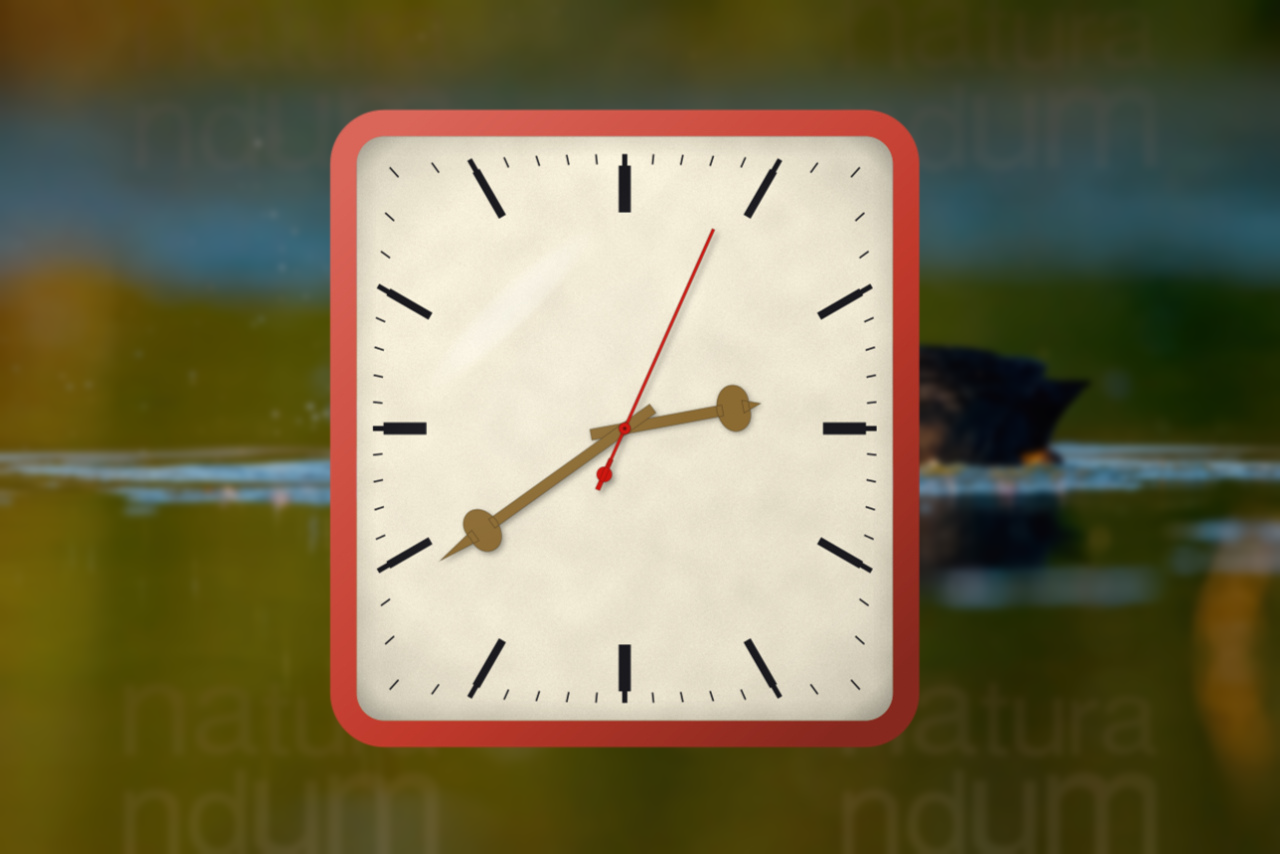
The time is {"hour": 2, "minute": 39, "second": 4}
